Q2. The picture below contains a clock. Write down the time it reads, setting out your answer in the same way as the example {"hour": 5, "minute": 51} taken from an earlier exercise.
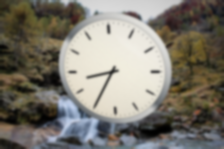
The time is {"hour": 8, "minute": 35}
